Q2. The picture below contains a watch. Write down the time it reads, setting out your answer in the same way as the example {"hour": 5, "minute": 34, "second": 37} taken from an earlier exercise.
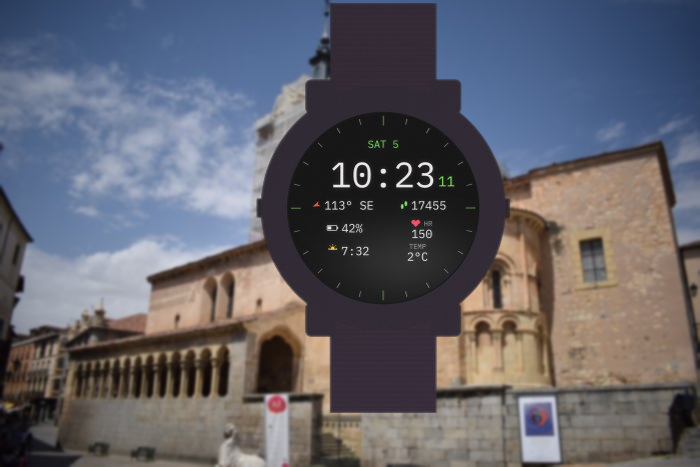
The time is {"hour": 10, "minute": 23, "second": 11}
